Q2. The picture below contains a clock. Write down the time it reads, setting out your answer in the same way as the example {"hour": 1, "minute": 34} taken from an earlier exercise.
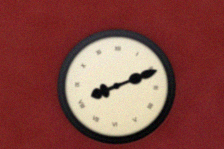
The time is {"hour": 8, "minute": 11}
